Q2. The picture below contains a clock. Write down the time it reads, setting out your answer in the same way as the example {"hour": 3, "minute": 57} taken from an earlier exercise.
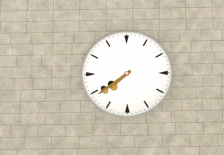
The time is {"hour": 7, "minute": 39}
